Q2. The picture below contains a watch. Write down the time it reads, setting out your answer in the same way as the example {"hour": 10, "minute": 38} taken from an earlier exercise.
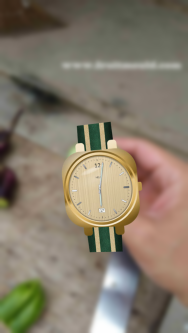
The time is {"hour": 6, "minute": 2}
